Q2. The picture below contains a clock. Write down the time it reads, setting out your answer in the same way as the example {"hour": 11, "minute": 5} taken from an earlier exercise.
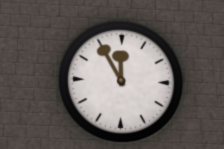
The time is {"hour": 11, "minute": 55}
